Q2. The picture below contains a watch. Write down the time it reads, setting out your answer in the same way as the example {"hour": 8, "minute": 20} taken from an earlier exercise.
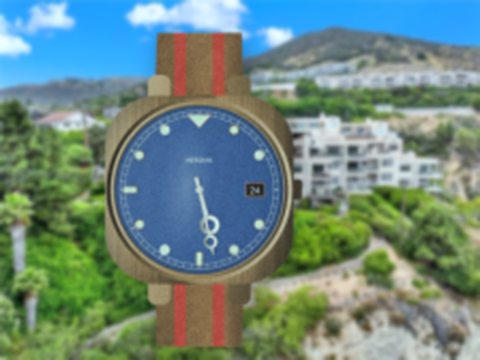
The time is {"hour": 5, "minute": 28}
